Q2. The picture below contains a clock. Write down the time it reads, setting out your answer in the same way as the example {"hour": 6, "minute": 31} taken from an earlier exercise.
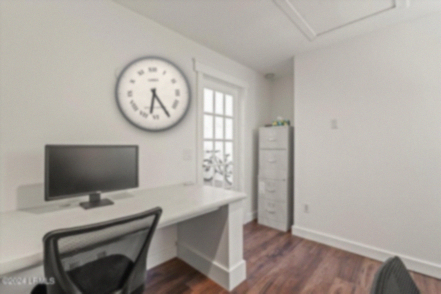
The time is {"hour": 6, "minute": 25}
